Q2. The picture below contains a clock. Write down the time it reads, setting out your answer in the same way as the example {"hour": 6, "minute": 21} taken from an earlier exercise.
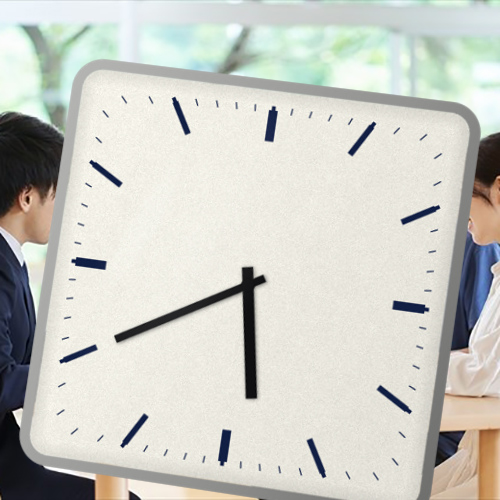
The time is {"hour": 5, "minute": 40}
